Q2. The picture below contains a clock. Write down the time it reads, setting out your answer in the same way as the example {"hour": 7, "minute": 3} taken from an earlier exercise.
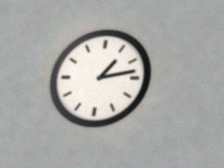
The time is {"hour": 1, "minute": 13}
